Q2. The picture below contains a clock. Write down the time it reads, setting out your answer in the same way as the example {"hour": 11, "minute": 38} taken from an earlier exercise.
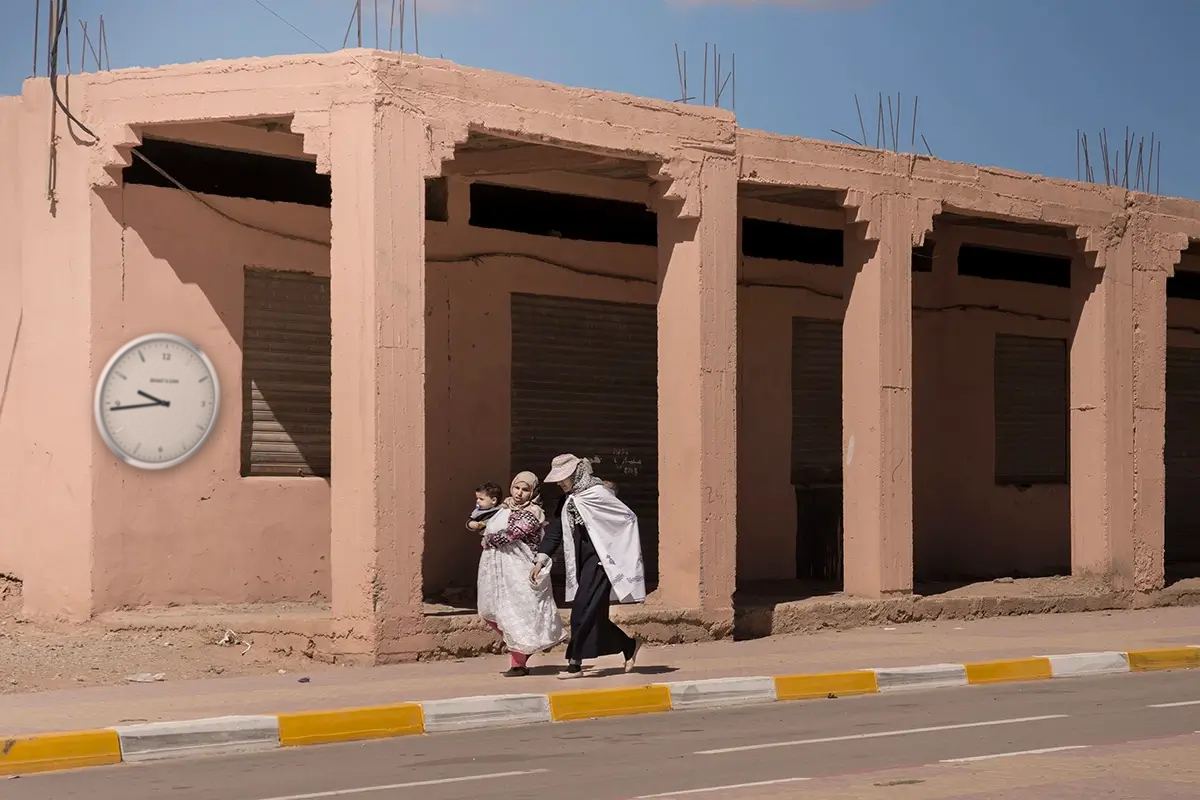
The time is {"hour": 9, "minute": 44}
